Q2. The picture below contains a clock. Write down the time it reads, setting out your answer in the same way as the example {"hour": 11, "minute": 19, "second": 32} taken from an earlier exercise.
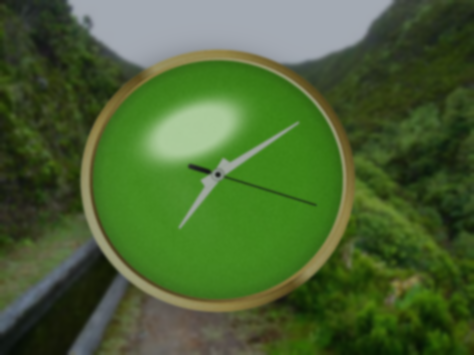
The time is {"hour": 7, "minute": 9, "second": 18}
